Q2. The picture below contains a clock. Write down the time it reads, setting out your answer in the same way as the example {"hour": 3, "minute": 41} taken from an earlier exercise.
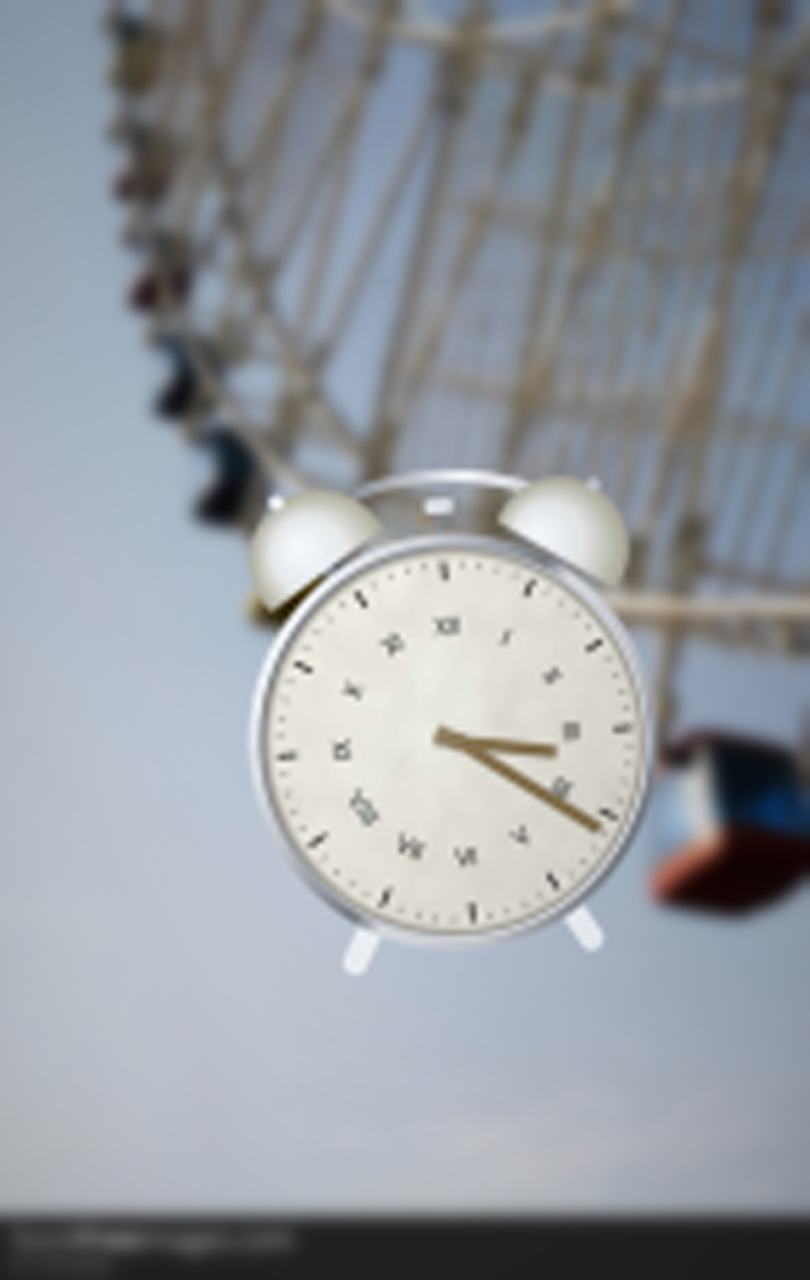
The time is {"hour": 3, "minute": 21}
